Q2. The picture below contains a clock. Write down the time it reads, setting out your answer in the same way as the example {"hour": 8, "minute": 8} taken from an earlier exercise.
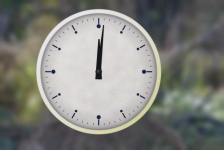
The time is {"hour": 12, "minute": 1}
